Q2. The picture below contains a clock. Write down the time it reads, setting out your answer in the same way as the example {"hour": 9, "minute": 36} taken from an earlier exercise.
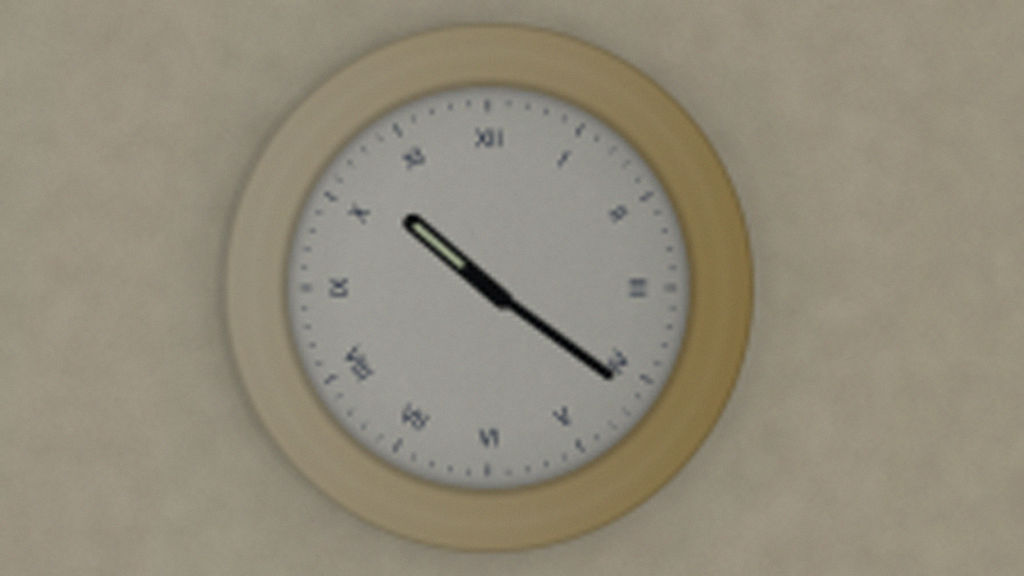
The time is {"hour": 10, "minute": 21}
